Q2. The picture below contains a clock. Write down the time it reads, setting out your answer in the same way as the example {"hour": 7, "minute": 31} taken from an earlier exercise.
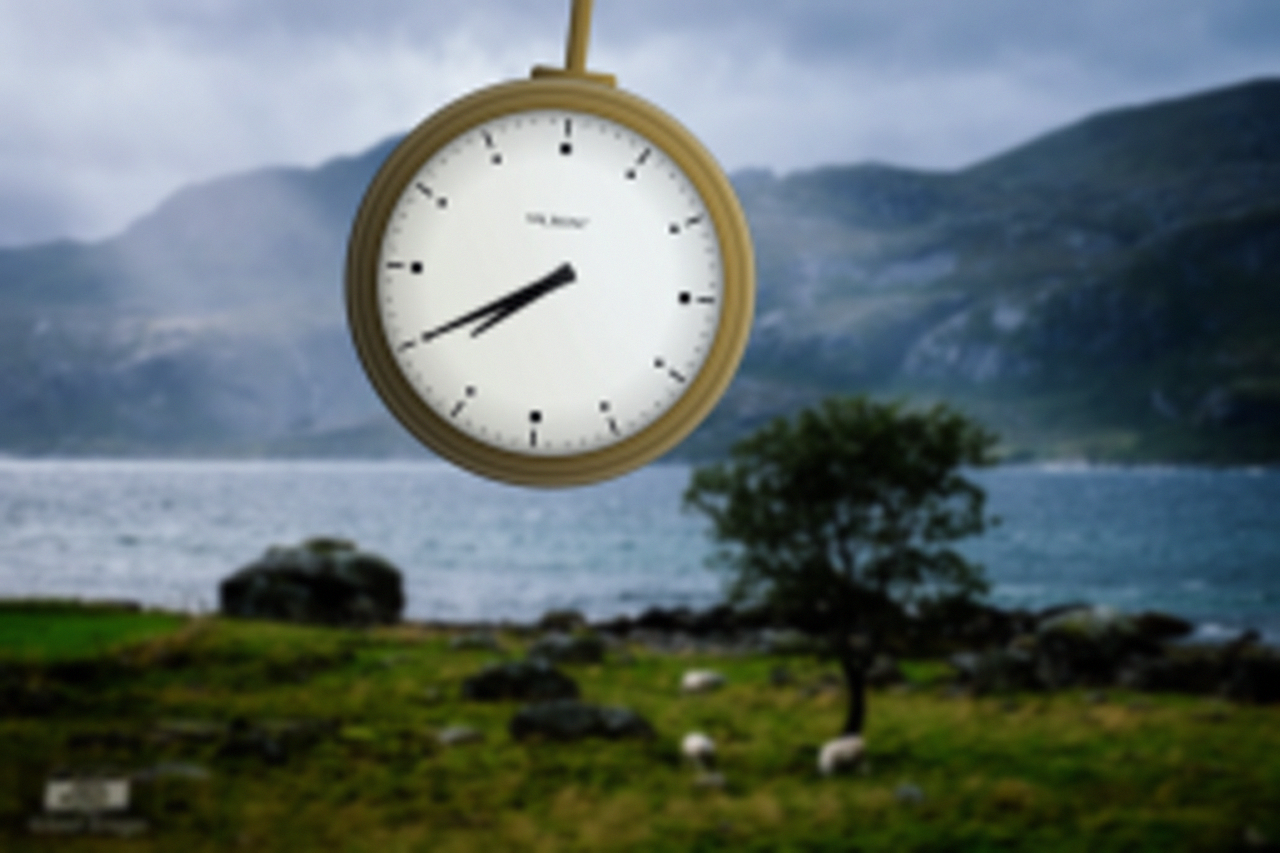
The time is {"hour": 7, "minute": 40}
